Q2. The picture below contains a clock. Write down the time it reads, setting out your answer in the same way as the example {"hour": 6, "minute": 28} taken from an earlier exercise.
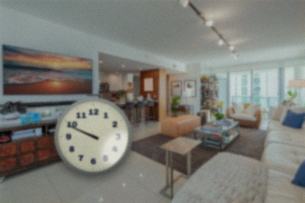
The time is {"hour": 9, "minute": 49}
